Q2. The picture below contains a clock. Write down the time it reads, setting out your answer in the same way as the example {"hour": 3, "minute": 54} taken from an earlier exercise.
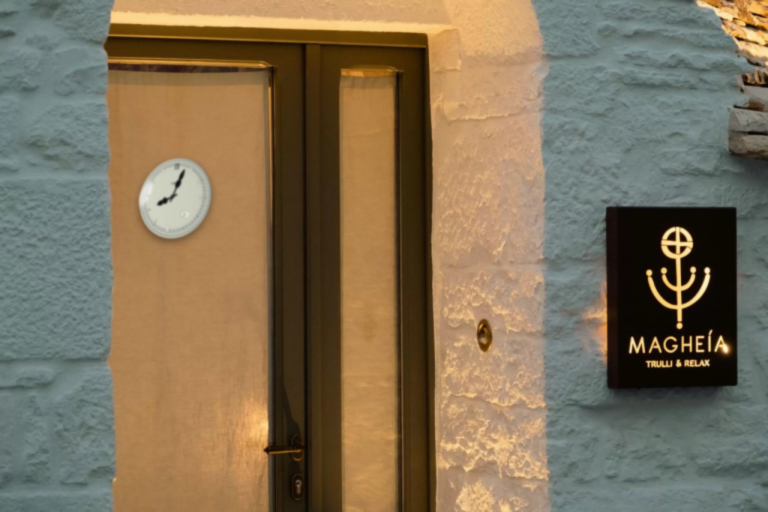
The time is {"hour": 8, "minute": 3}
